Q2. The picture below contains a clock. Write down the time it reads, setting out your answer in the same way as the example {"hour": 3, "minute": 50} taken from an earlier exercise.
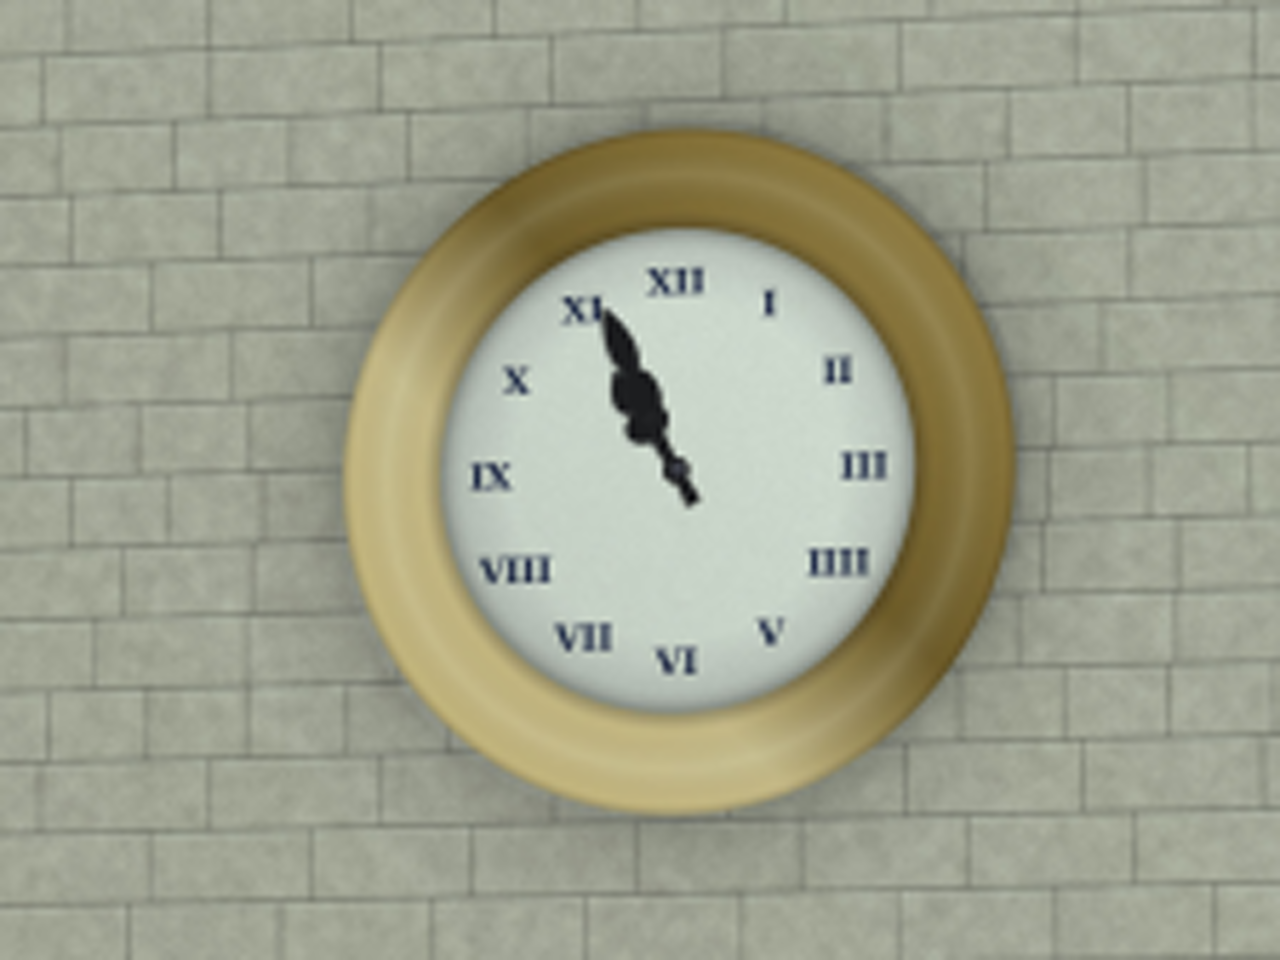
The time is {"hour": 10, "minute": 56}
